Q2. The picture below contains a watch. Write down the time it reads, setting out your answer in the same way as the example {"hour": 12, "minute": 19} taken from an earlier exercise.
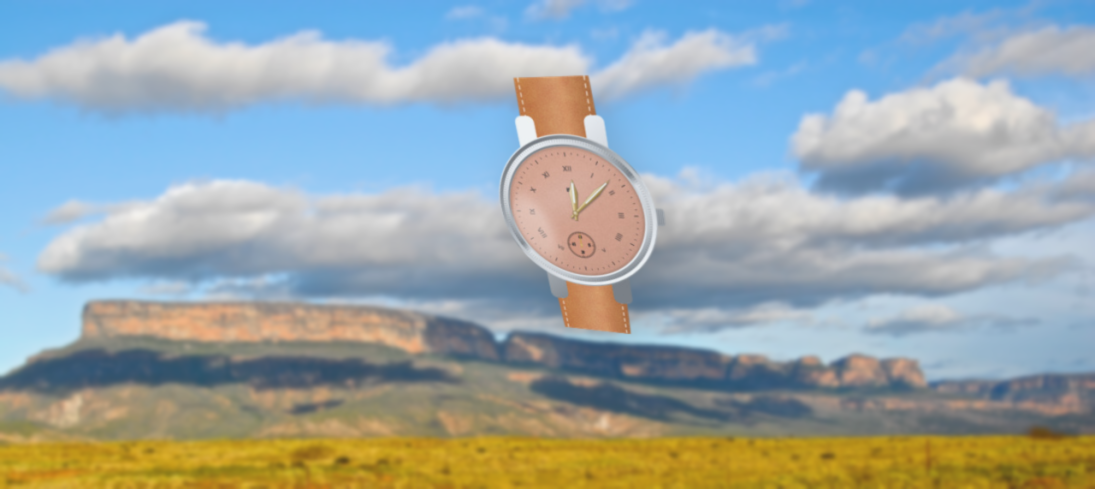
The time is {"hour": 12, "minute": 8}
